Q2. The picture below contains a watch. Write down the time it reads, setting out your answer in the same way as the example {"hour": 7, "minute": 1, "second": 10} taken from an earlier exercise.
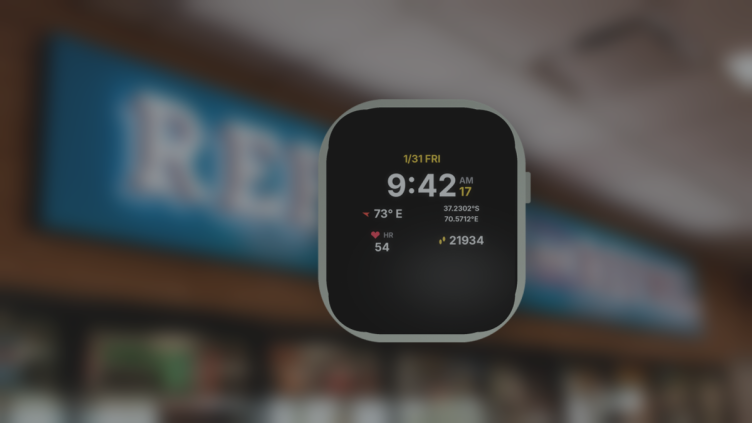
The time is {"hour": 9, "minute": 42, "second": 17}
